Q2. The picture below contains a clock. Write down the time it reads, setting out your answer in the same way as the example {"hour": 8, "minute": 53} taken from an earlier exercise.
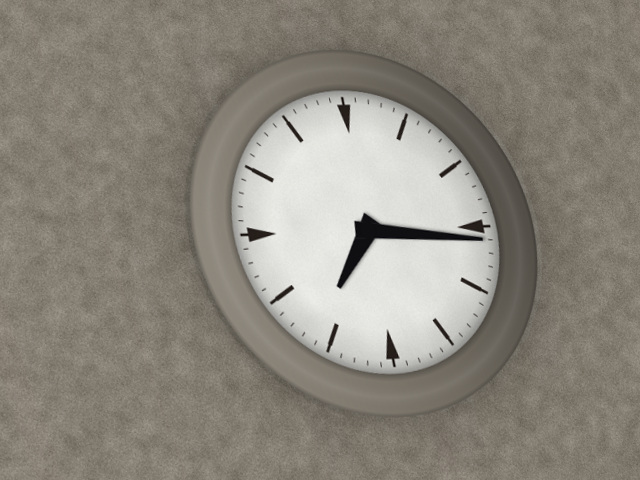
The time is {"hour": 7, "minute": 16}
